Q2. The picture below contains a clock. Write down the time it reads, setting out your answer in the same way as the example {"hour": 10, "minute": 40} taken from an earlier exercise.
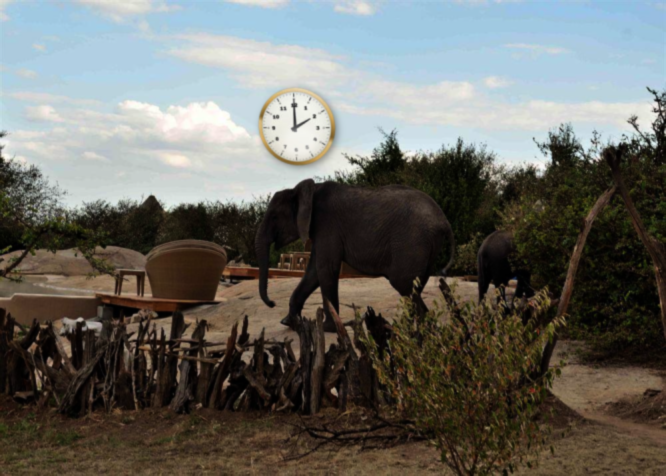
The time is {"hour": 2, "minute": 0}
